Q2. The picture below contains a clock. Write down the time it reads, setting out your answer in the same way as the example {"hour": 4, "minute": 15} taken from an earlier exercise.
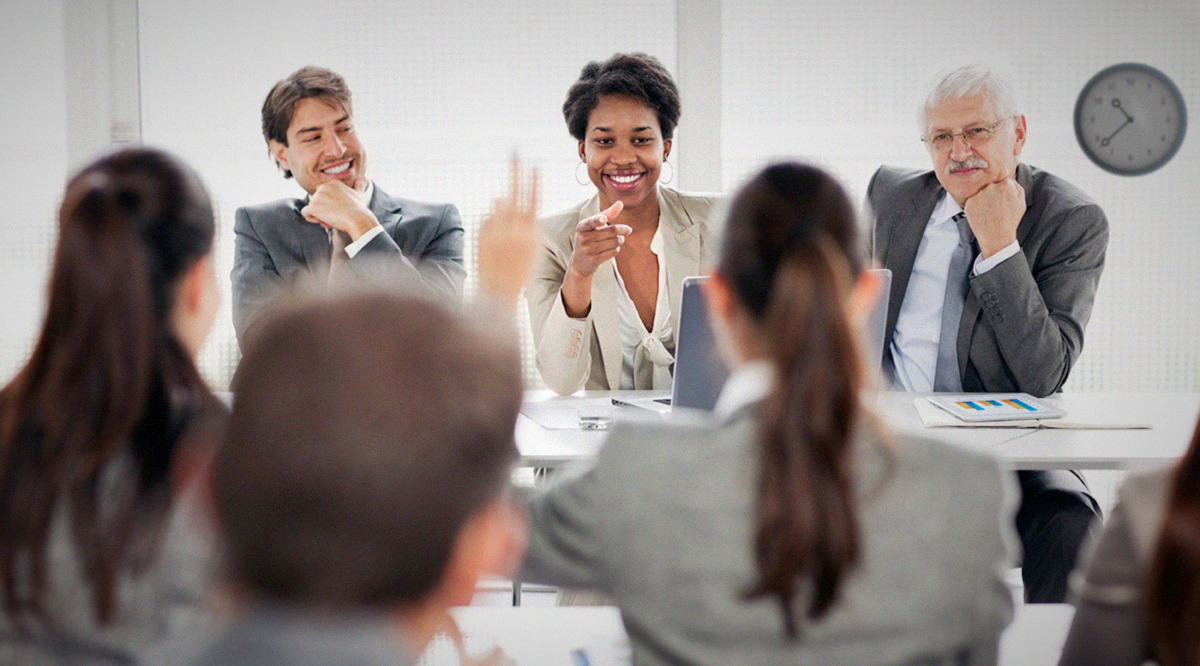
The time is {"hour": 10, "minute": 38}
